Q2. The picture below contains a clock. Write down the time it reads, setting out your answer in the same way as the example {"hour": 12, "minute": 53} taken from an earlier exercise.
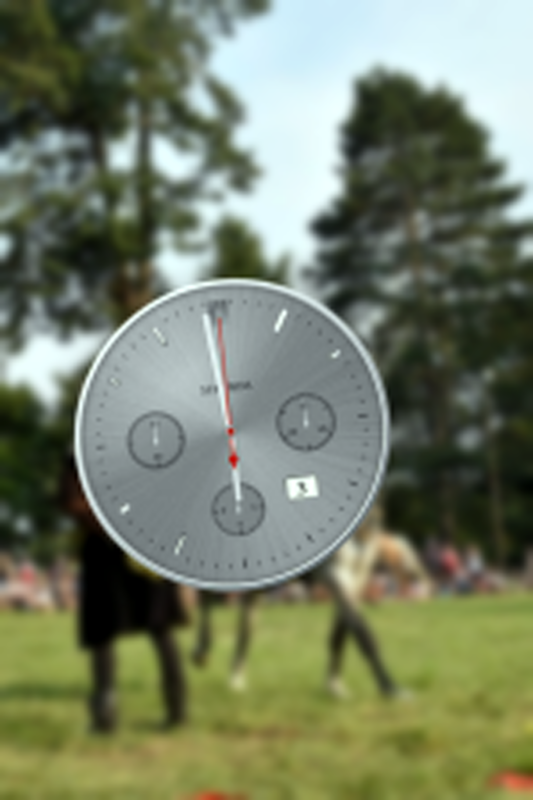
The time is {"hour": 5, "minute": 59}
